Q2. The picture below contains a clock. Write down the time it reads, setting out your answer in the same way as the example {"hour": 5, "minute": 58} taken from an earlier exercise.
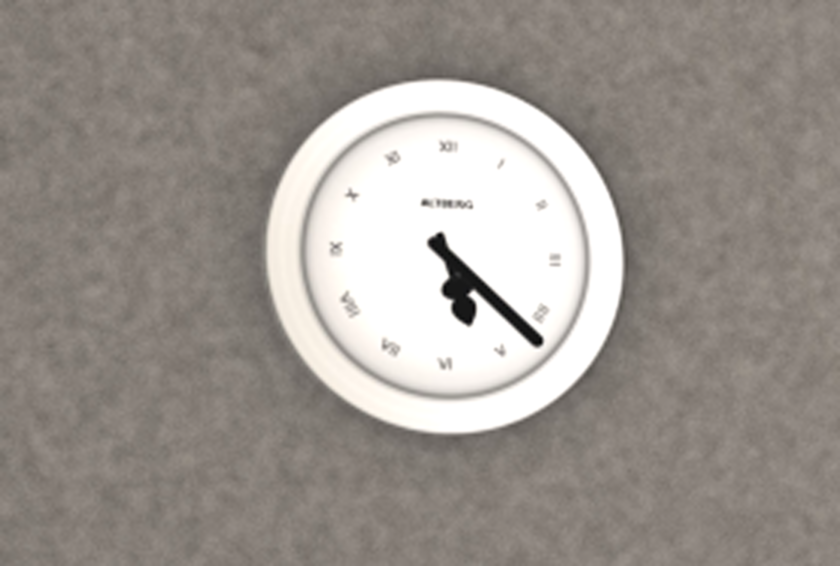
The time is {"hour": 5, "minute": 22}
